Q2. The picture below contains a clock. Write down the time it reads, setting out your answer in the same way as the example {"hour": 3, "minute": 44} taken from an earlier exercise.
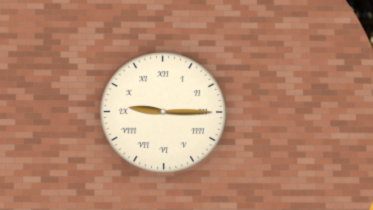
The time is {"hour": 9, "minute": 15}
